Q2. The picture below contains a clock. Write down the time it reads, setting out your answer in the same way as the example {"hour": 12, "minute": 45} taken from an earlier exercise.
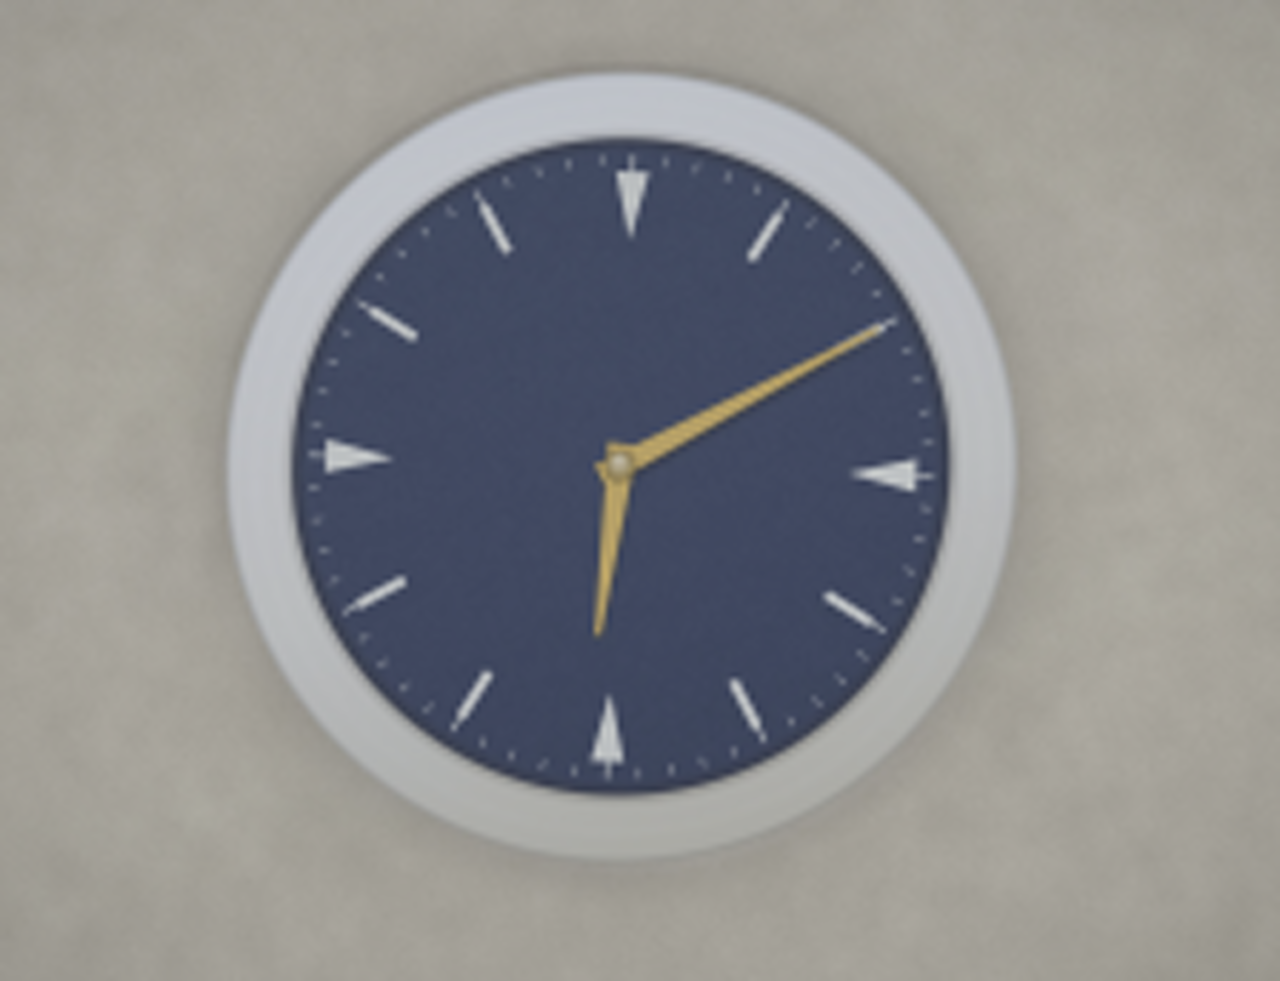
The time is {"hour": 6, "minute": 10}
